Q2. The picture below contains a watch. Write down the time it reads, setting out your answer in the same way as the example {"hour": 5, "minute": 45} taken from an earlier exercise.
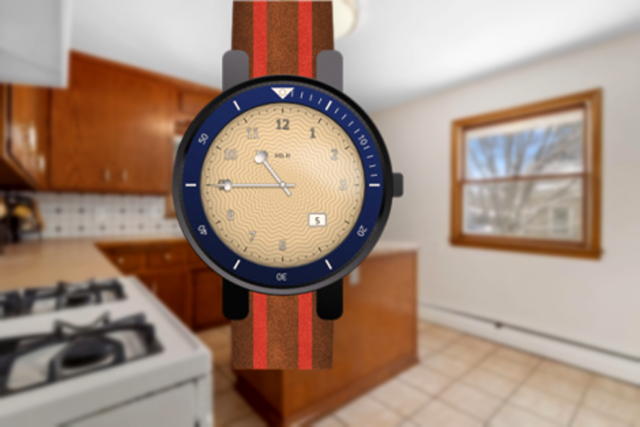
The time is {"hour": 10, "minute": 45}
